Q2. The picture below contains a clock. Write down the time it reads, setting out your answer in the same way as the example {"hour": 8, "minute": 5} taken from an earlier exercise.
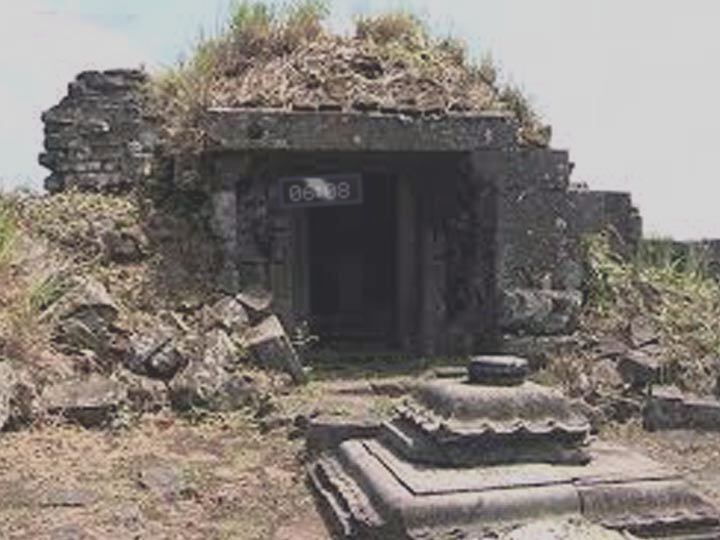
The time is {"hour": 6, "minute": 8}
